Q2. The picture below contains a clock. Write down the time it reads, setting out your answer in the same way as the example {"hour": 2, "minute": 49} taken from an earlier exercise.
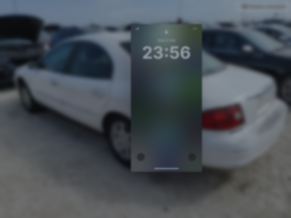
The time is {"hour": 23, "minute": 56}
